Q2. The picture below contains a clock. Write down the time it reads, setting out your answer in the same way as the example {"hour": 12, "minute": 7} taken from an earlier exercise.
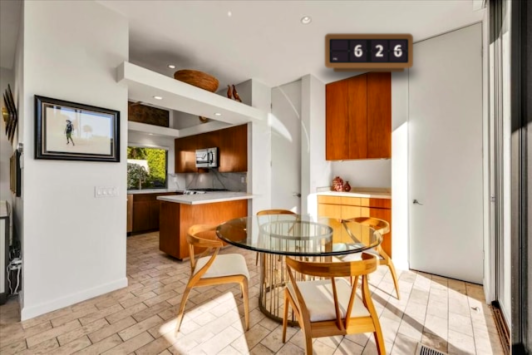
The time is {"hour": 6, "minute": 26}
